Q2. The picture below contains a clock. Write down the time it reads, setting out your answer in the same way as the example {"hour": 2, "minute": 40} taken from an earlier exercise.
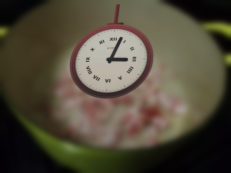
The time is {"hour": 3, "minute": 3}
